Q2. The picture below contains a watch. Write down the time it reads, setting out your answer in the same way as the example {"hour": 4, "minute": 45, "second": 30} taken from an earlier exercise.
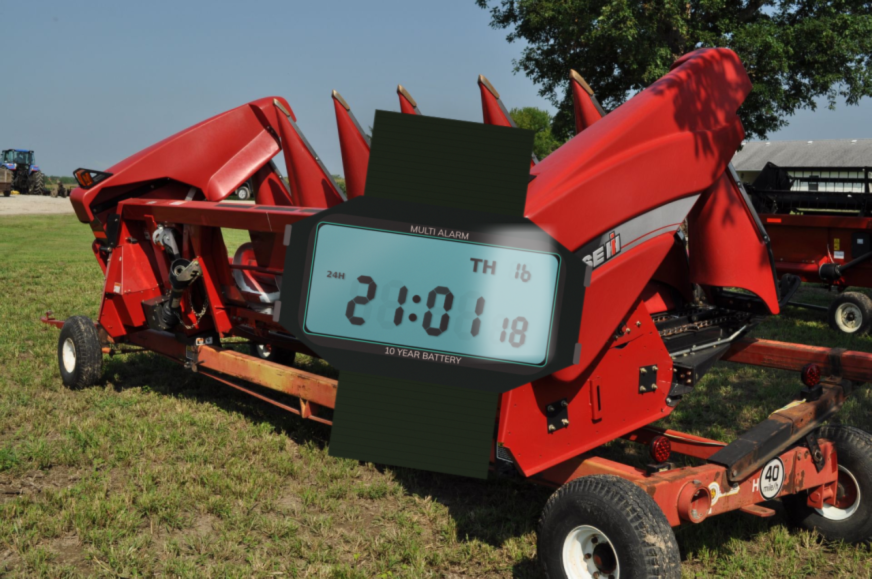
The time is {"hour": 21, "minute": 1, "second": 18}
